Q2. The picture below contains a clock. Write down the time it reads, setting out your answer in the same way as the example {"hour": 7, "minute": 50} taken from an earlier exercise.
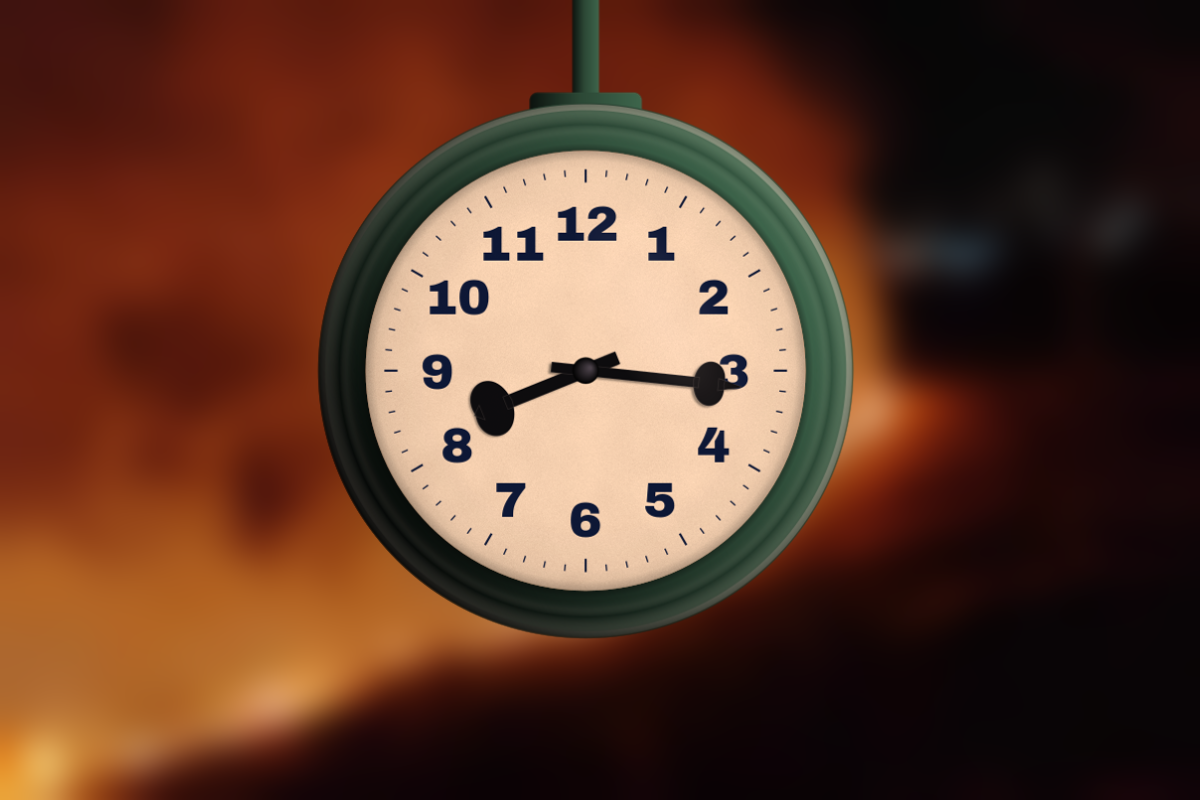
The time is {"hour": 8, "minute": 16}
